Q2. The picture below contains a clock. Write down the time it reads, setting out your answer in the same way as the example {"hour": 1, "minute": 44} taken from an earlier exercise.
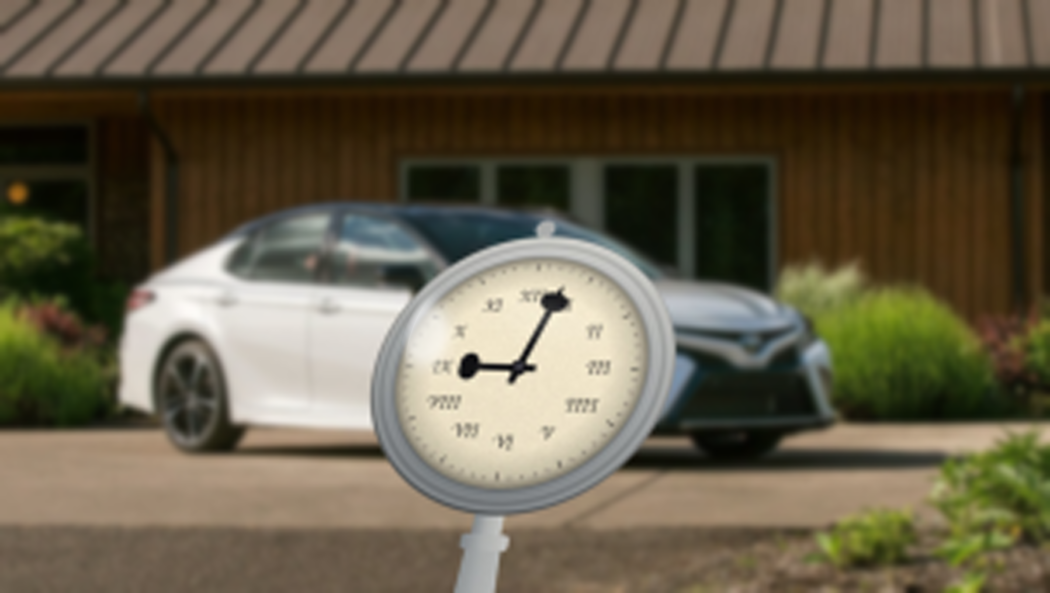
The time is {"hour": 9, "minute": 3}
